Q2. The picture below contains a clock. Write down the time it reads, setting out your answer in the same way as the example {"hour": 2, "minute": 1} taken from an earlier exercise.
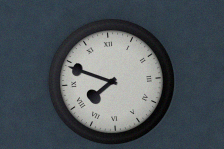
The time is {"hour": 7, "minute": 49}
